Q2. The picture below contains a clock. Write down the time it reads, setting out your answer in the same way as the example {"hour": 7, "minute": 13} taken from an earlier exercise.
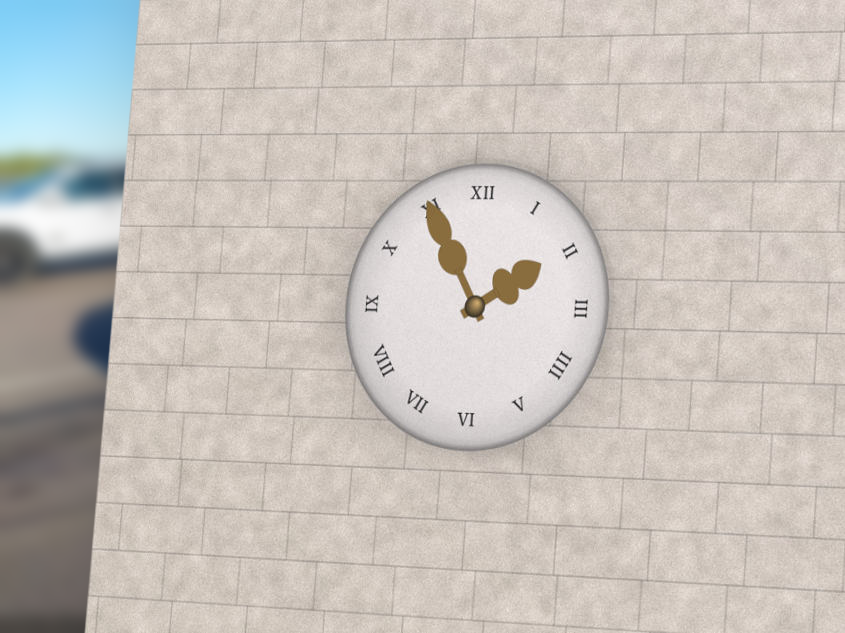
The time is {"hour": 1, "minute": 55}
